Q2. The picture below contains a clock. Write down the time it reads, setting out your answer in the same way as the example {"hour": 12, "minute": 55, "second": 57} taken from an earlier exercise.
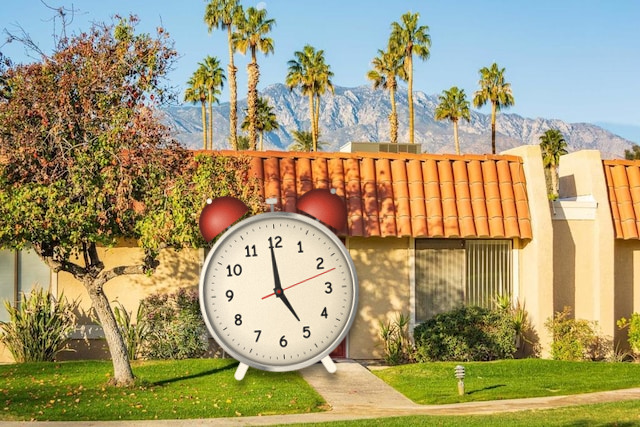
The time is {"hour": 4, "minute": 59, "second": 12}
